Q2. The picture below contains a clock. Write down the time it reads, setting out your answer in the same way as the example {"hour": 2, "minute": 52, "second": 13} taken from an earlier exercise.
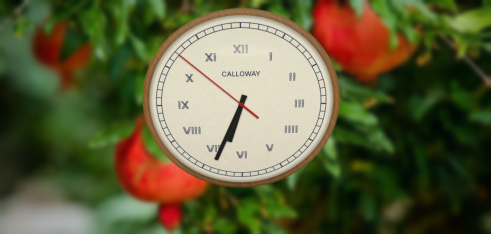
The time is {"hour": 6, "minute": 33, "second": 52}
